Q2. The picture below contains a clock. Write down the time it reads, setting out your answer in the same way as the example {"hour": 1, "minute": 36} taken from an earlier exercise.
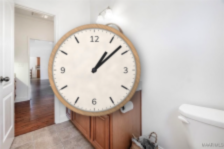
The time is {"hour": 1, "minute": 8}
